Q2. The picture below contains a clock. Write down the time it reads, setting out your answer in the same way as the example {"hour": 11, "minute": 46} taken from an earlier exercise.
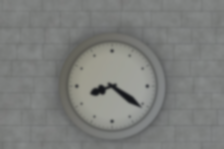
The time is {"hour": 8, "minute": 21}
